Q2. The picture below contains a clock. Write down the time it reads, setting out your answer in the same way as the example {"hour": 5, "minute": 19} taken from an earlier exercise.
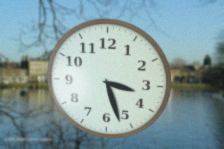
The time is {"hour": 3, "minute": 27}
